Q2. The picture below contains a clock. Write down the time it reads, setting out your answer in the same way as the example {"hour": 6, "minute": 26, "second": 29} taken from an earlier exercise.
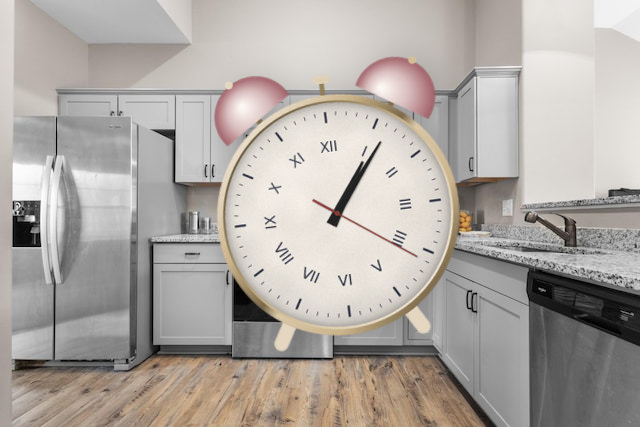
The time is {"hour": 1, "minute": 6, "second": 21}
